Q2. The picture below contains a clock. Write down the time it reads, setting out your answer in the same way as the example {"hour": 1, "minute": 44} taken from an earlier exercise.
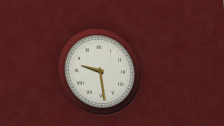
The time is {"hour": 9, "minute": 29}
